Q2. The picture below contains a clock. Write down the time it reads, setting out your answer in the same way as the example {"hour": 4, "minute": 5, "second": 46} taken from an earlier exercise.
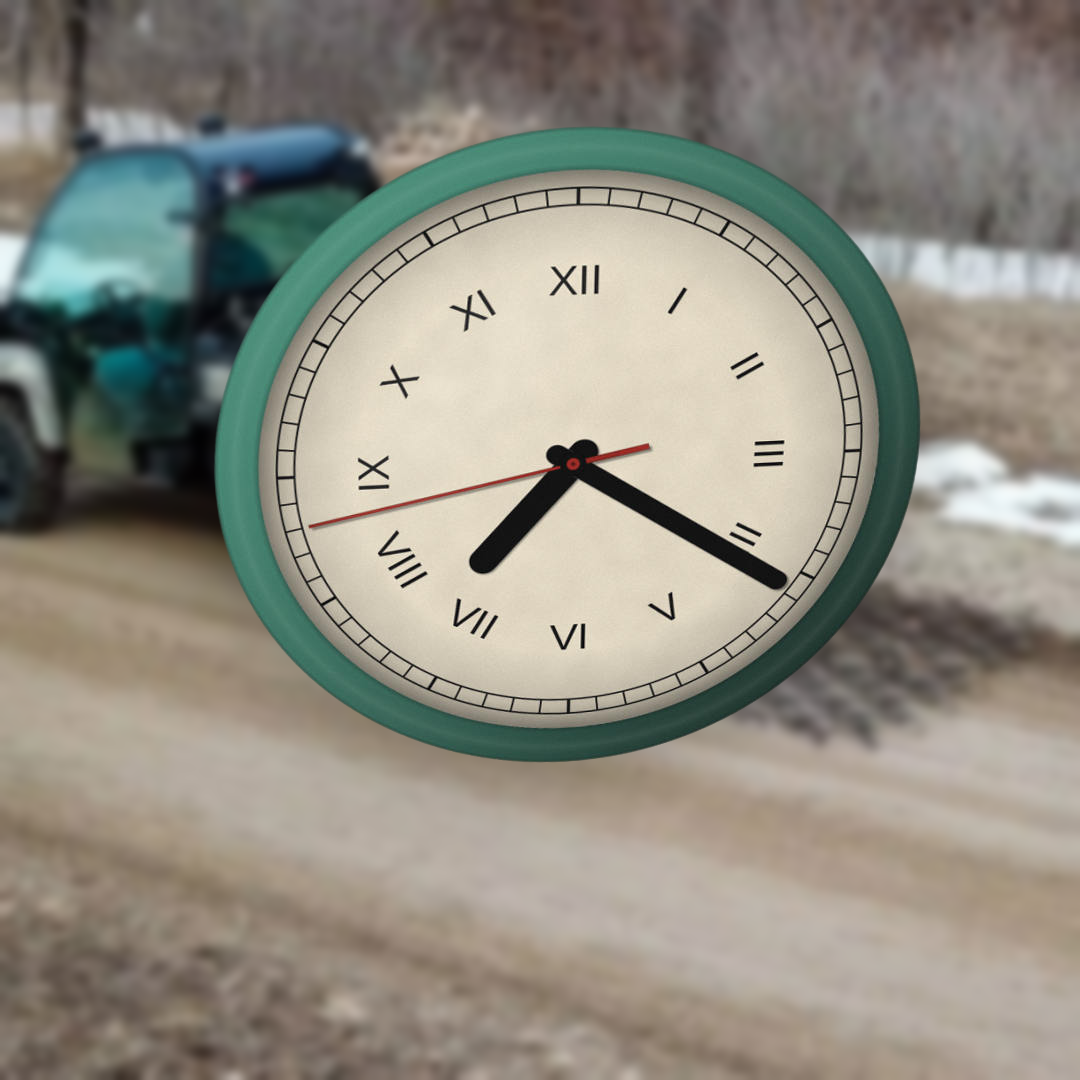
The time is {"hour": 7, "minute": 20, "second": 43}
